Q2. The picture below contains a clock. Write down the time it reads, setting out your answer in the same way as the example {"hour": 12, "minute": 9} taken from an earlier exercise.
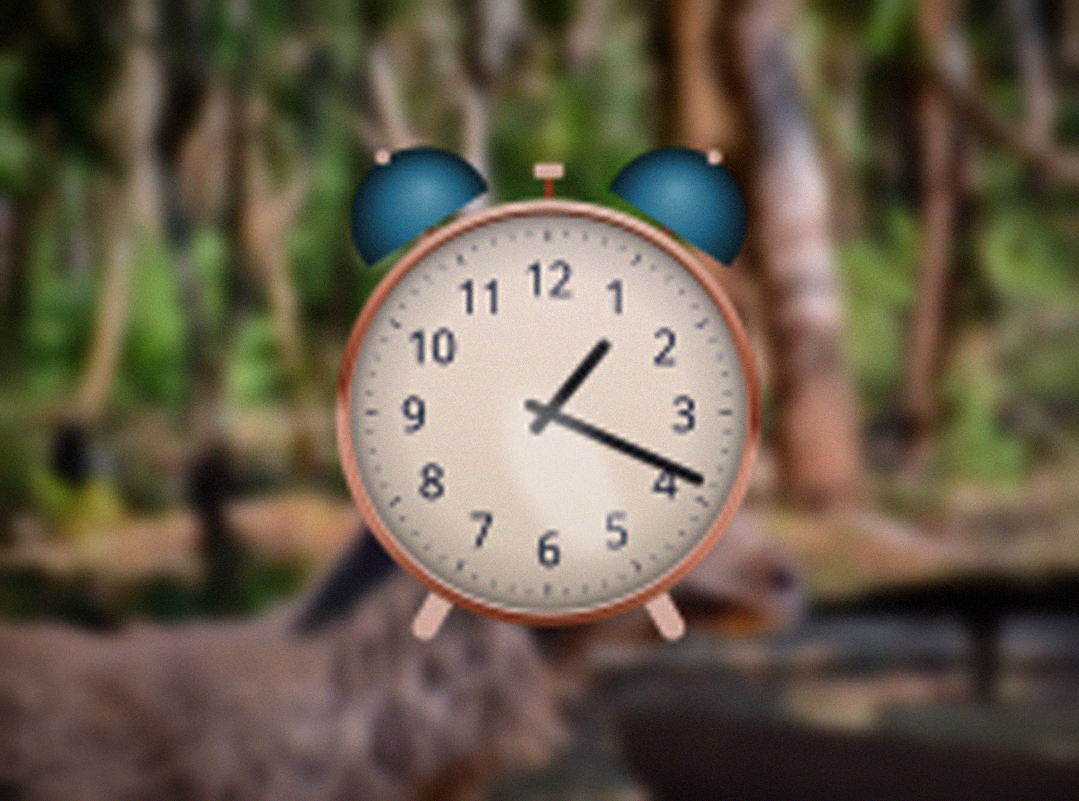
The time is {"hour": 1, "minute": 19}
